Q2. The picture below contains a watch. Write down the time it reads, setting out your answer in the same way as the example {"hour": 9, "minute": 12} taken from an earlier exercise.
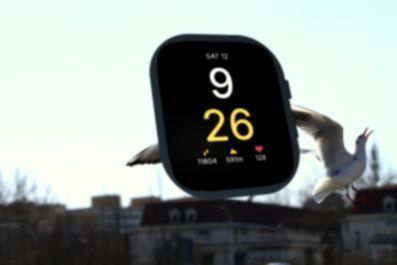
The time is {"hour": 9, "minute": 26}
